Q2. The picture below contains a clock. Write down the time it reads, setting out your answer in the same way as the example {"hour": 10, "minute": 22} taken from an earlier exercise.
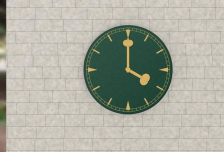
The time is {"hour": 4, "minute": 0}
